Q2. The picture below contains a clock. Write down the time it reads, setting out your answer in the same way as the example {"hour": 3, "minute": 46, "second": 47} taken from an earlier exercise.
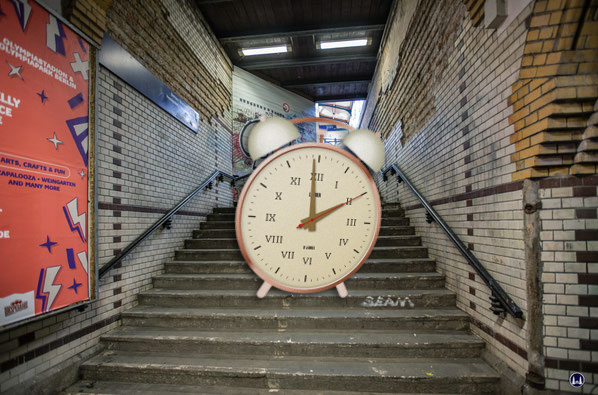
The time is {"hour": 1, "minute": 59, "second": 10}
